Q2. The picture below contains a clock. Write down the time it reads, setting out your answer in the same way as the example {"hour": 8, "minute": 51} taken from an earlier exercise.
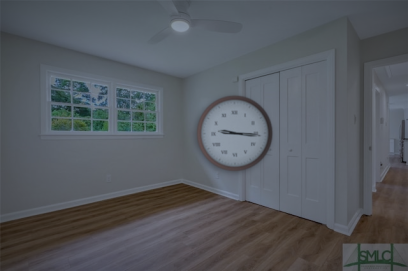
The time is {"hour": 9, "minute": 16}
